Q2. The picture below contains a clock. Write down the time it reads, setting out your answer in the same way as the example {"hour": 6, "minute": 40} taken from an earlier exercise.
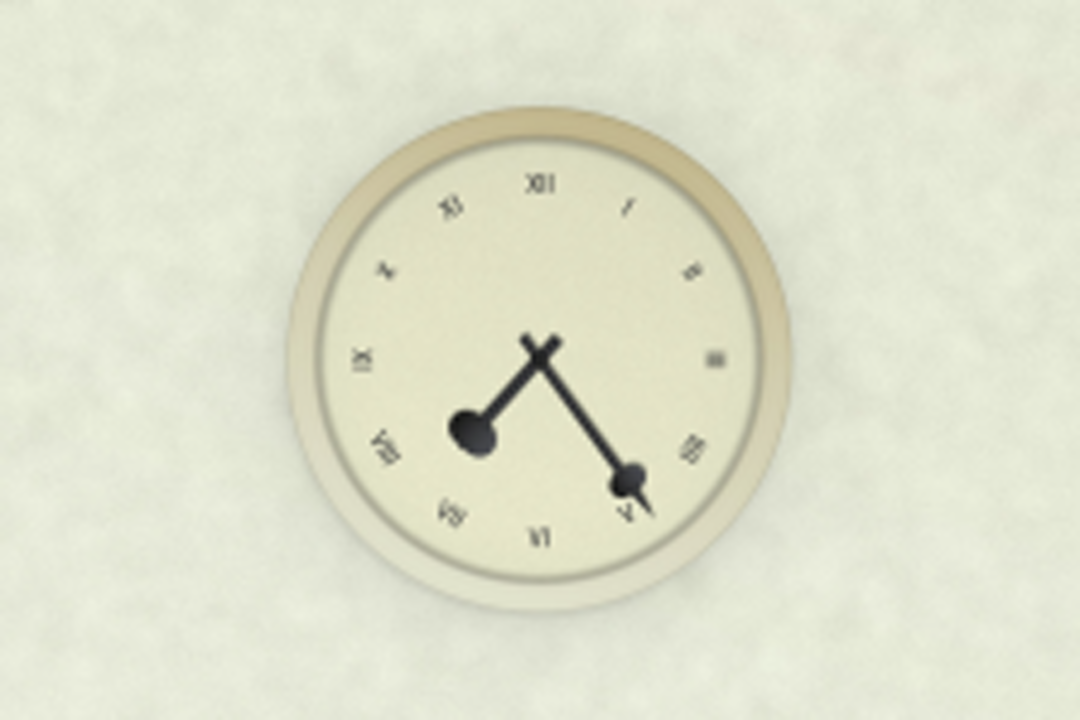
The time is {"hour": 7, "minute": 24}
